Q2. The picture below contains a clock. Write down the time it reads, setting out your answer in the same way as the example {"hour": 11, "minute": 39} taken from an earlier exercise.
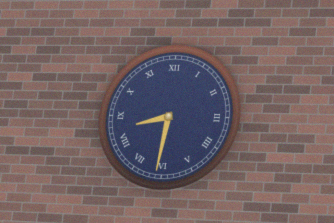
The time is {"hour": 8, "minute": 31}
